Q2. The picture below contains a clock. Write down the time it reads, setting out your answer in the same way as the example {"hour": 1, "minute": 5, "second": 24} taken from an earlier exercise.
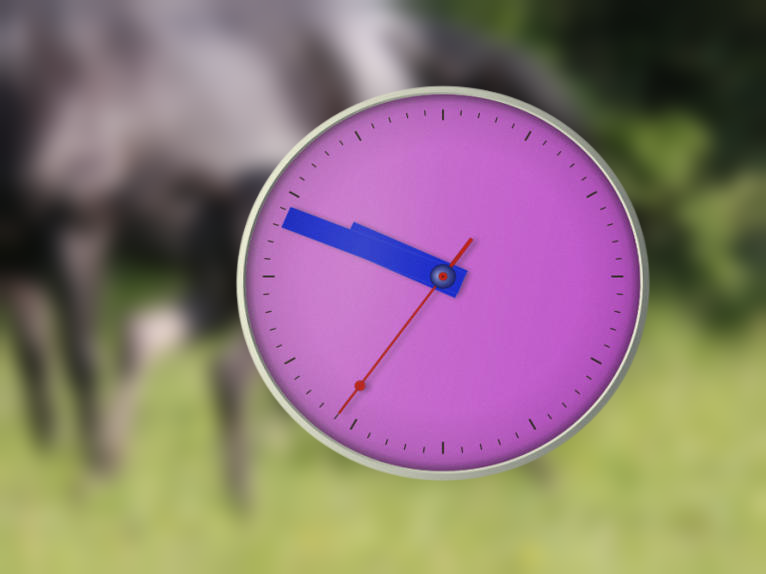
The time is {"hour": 9, "minute": 48, "second": 36}
